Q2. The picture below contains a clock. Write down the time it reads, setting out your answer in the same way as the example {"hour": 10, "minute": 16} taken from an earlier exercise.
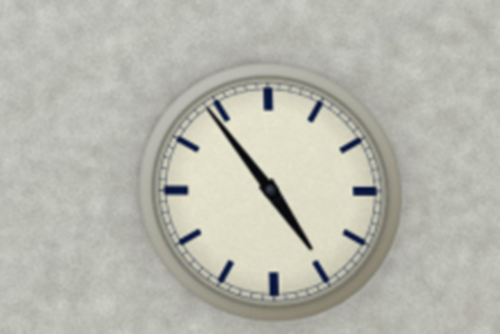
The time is {"hour": 4, "minute": 54}
